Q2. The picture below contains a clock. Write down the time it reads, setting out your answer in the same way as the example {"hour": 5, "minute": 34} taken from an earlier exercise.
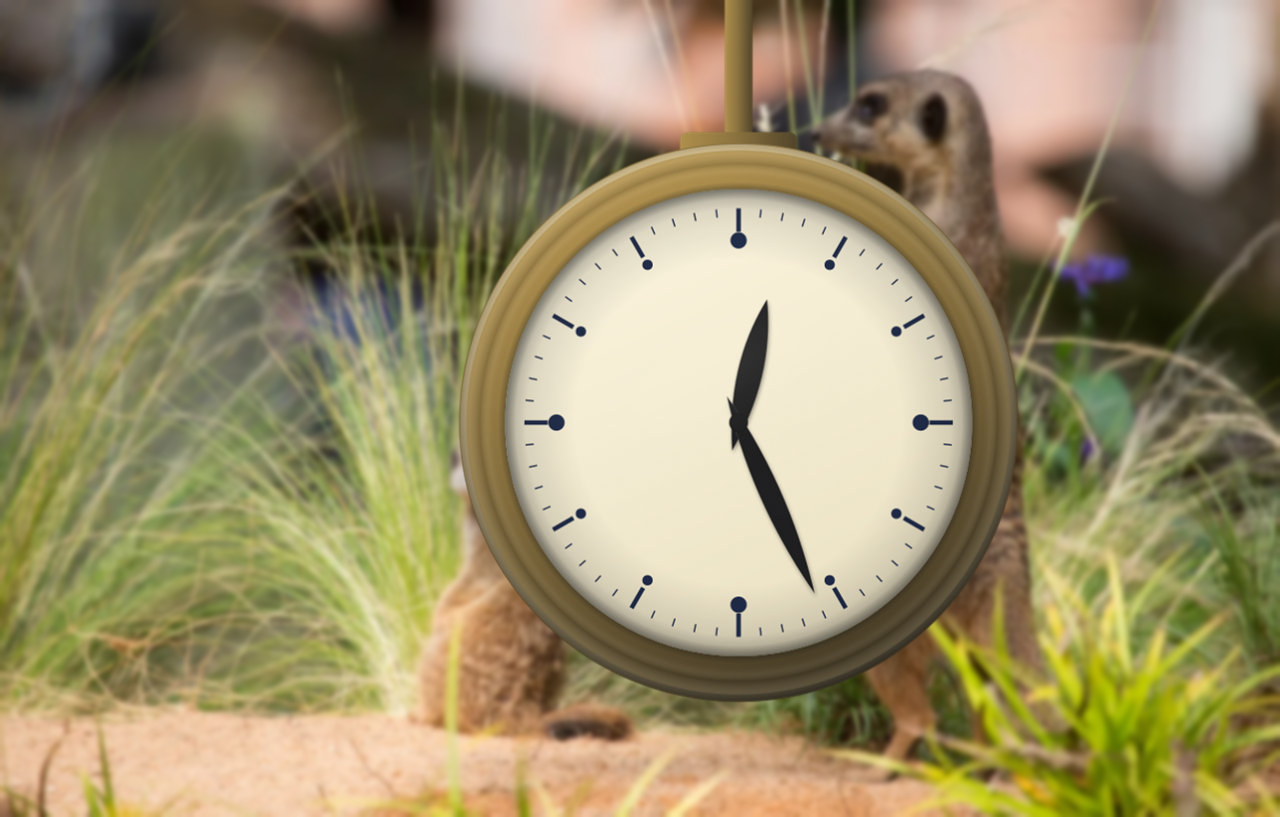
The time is {"hour": 12, "minute": 26}
